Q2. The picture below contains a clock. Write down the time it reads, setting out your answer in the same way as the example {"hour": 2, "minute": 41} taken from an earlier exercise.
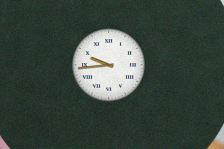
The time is {"hour": 9, "minute": 44}
